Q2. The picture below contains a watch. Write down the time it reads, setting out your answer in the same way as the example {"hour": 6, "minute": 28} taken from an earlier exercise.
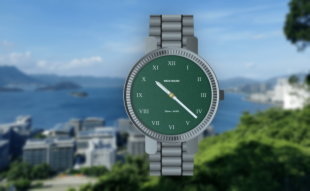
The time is {"hour": 10, "minute": 22}
